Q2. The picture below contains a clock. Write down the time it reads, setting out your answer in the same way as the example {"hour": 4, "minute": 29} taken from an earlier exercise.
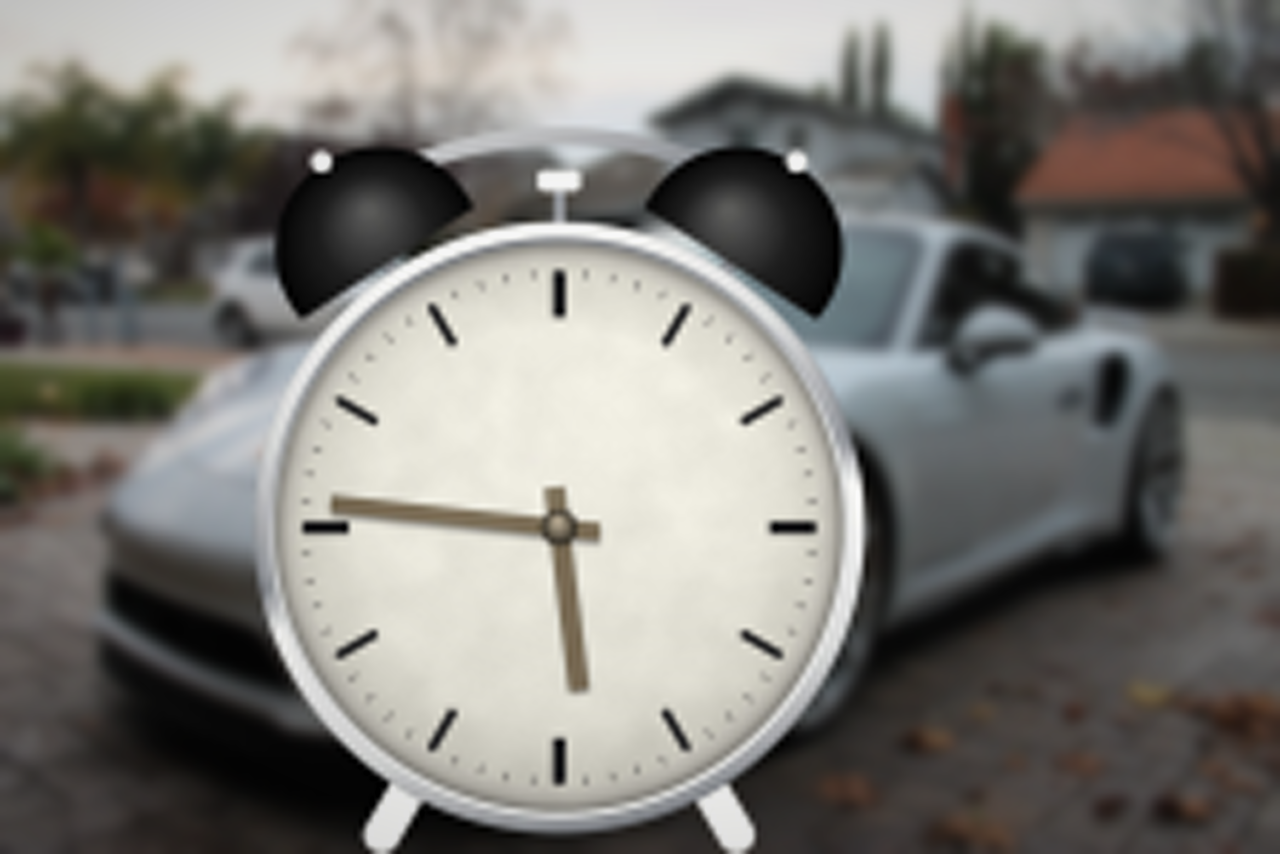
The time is {"hour": 5, "minute": 46}
